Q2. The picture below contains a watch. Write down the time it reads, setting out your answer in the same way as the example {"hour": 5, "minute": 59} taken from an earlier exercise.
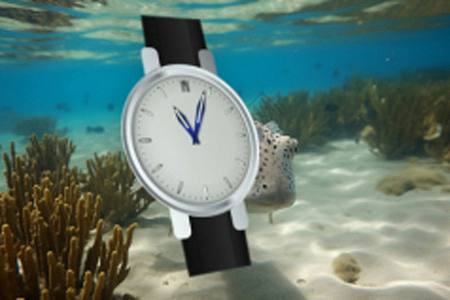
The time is {"hour": 11, "minute": 4}
